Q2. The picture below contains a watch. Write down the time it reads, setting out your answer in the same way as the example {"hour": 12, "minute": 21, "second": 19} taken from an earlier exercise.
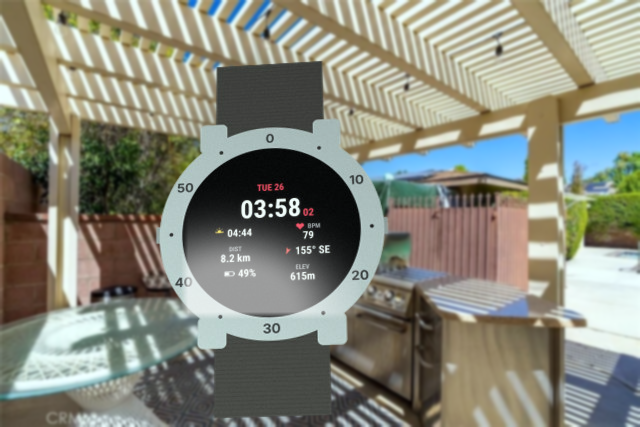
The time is {"hour": 3, "minute": 58, "second": 2}
